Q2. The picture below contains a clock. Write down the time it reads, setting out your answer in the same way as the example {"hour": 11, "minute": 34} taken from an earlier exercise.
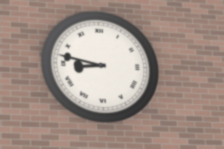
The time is {"hour": 8, "minute": 47}
